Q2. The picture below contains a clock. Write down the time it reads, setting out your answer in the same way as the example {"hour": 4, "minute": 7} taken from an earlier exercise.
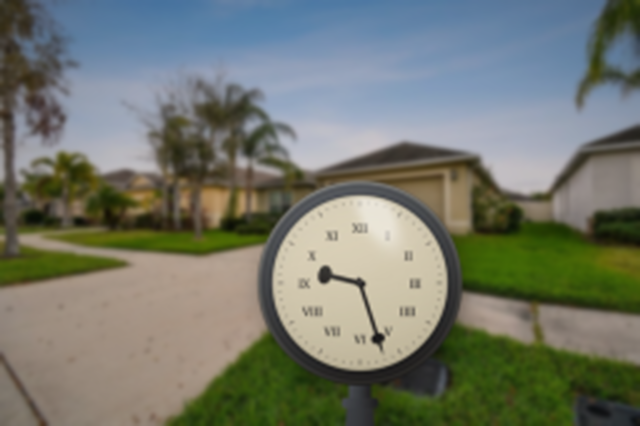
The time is {"hour": 9, "minute": 27}
